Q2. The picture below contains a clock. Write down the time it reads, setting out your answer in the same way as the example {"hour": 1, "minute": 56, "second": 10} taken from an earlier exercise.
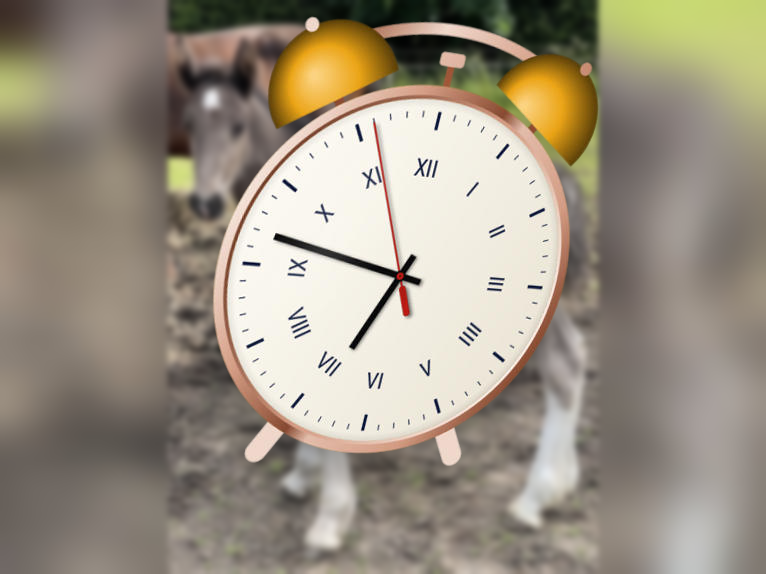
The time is {"hour": 6, "minute": 46, "second": 56}
